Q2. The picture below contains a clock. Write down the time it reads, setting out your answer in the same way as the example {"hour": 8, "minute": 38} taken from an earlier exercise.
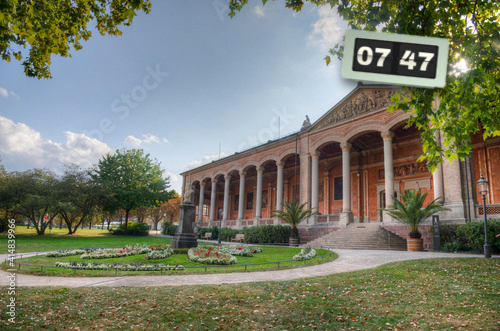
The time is {"hour": 7, "minute": 47}
